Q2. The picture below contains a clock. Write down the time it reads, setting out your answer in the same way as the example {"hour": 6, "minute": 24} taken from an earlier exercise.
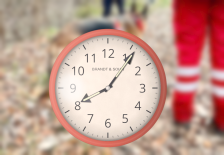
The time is {"hour": 8, "minute": 6}
